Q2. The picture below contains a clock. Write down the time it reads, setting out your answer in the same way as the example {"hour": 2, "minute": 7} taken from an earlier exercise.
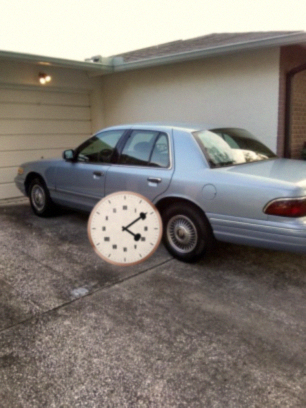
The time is {"hour": 4, "minute": 9}
